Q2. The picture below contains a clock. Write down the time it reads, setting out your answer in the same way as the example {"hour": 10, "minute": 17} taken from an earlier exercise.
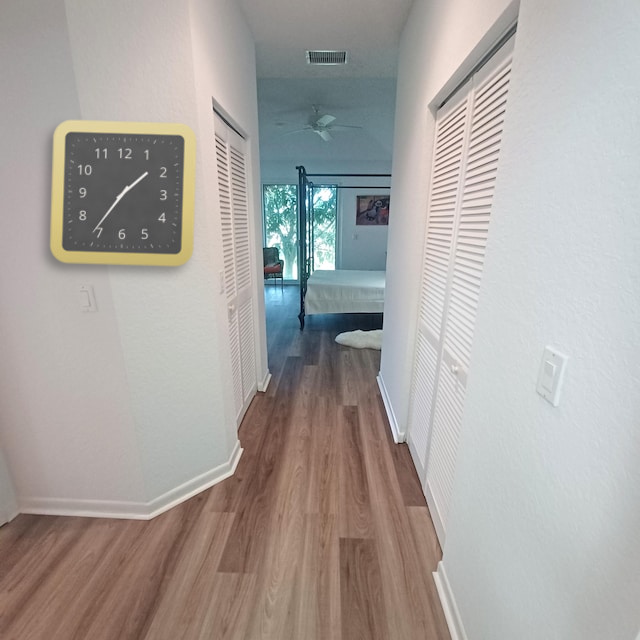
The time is {"hour": 1, "minute": 36}
